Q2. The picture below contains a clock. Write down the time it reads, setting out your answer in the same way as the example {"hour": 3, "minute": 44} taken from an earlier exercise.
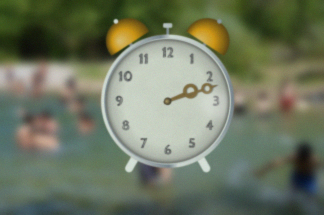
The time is {"hour": 2, "minute": 12}
